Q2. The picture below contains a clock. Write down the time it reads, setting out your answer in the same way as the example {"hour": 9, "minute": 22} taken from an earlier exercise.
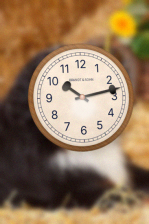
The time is {"hour": 10, "minute": 13}
